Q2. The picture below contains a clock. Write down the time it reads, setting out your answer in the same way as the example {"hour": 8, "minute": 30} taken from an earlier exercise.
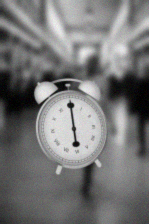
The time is {"hour": 6, "minute": 0}
